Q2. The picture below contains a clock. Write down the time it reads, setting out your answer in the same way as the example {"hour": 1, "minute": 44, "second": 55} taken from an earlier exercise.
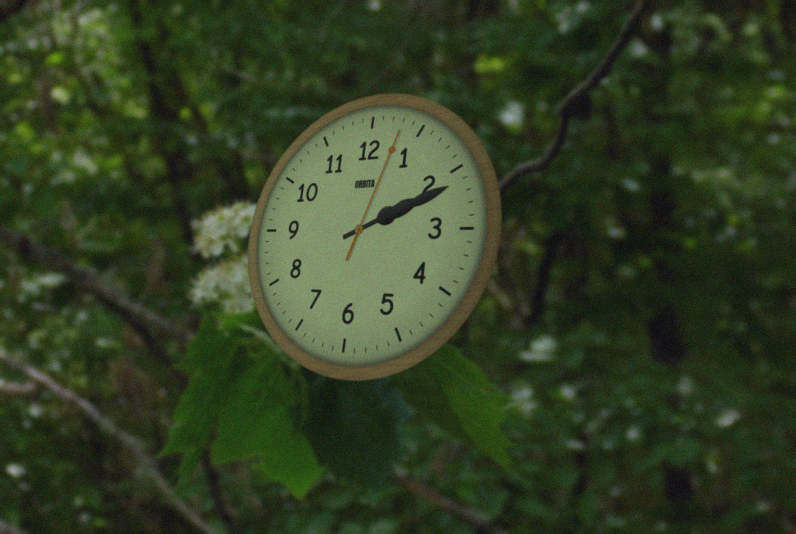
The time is {"hour": 2, "minute": 11, "second": 3}
